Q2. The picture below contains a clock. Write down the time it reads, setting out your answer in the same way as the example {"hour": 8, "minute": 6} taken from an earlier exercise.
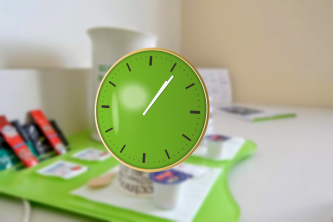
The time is {"hour": 1, "minute": 6}
